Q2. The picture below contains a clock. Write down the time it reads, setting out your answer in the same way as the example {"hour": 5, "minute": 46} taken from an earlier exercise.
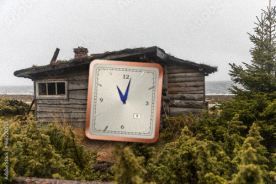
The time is {"hour": 11, "minute": 2}
